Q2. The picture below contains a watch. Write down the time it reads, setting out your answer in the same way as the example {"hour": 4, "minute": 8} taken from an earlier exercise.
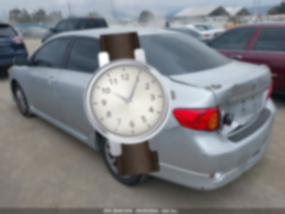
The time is {"hour": 10, "minute": 5}
